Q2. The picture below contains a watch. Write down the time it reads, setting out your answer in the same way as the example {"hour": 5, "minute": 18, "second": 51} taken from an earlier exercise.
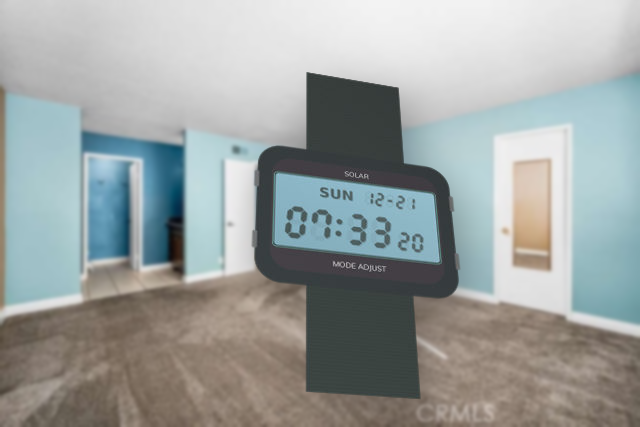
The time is {"hour": 7, "minute": 33, "second": 20}
